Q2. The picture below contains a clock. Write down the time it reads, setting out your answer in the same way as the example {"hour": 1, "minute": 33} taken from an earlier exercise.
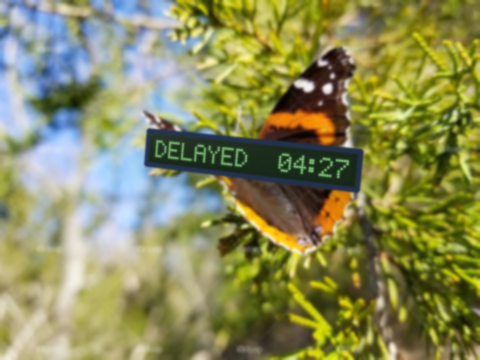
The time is {"hour": 4, "minute": 27}
